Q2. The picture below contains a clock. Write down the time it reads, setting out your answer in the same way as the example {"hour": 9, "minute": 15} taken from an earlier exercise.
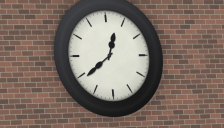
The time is {"hour": 12, "minute": 39}
